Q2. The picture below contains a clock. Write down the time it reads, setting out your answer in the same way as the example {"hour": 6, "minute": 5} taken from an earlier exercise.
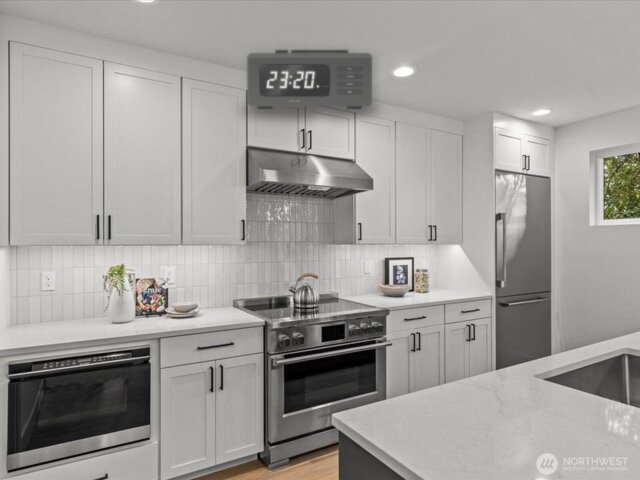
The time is {"hour": 23, "minute": 20}
